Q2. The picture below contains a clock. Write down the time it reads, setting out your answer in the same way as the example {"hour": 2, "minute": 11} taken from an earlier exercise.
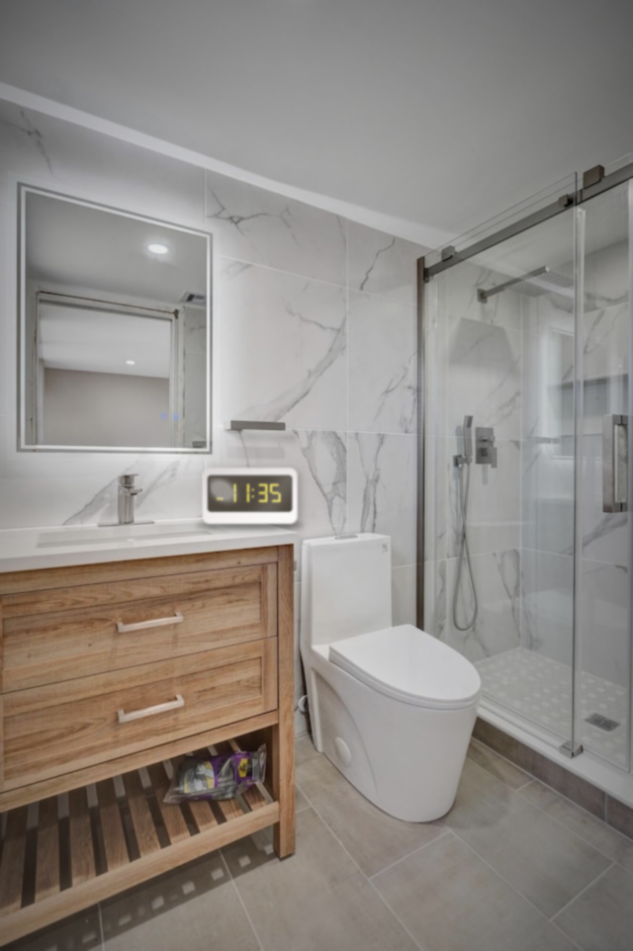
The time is {"hour": 11, "minute": 35}
